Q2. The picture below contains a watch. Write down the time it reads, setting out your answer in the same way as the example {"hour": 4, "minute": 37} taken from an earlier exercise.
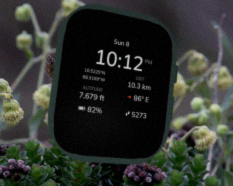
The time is {"hour": 10, "minute": 12}
